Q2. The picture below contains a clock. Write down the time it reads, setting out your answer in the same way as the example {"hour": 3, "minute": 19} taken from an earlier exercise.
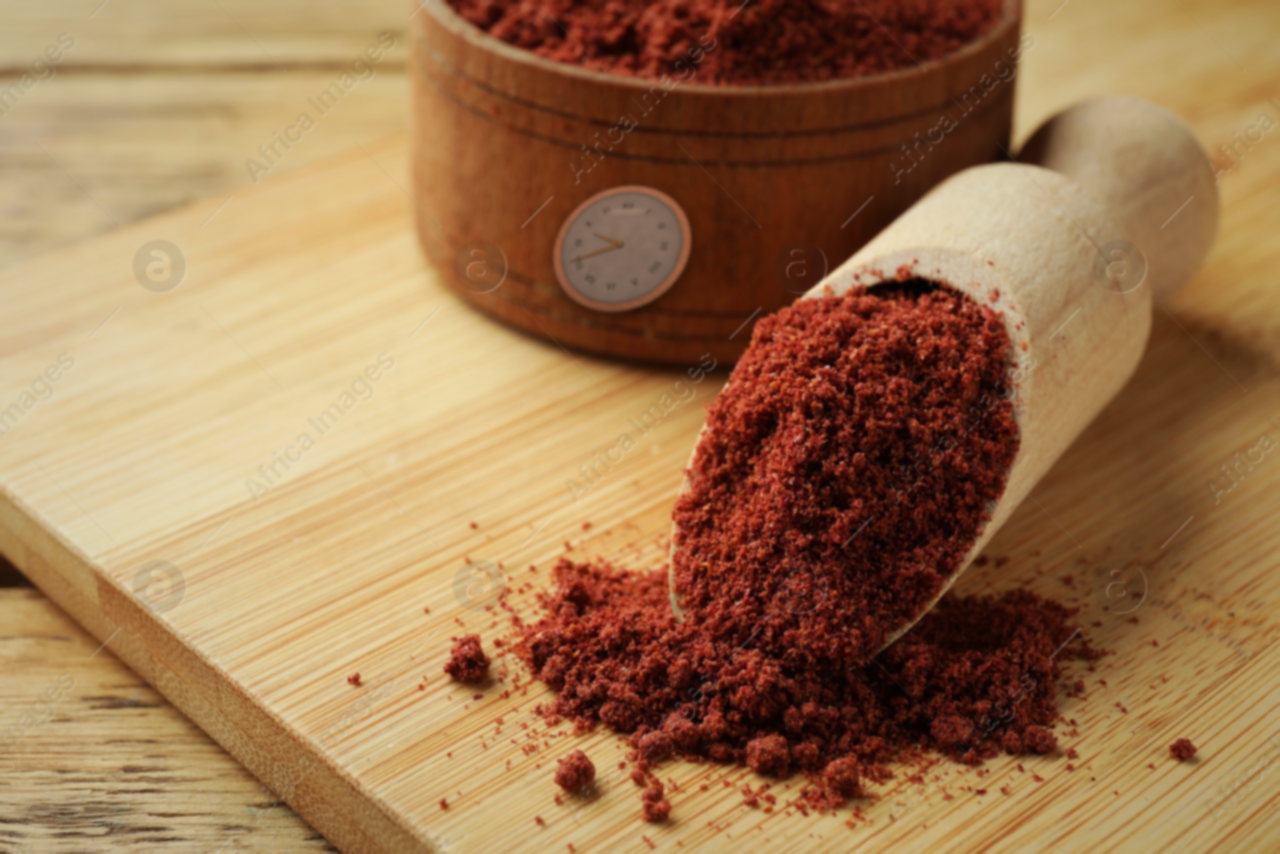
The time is {"hour": 9, "minute": 41}
